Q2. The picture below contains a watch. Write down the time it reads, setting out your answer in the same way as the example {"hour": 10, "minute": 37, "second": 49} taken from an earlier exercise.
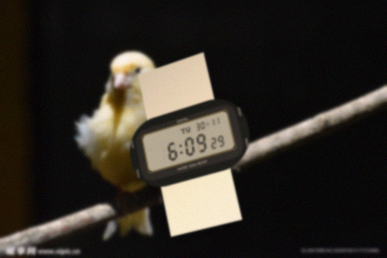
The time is {"hour": 6, "minute": 9, "second": 29}
